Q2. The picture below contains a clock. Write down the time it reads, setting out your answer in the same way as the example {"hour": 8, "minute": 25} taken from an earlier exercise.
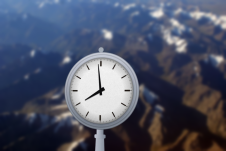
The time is {"hour": 7, "minute": 59}
